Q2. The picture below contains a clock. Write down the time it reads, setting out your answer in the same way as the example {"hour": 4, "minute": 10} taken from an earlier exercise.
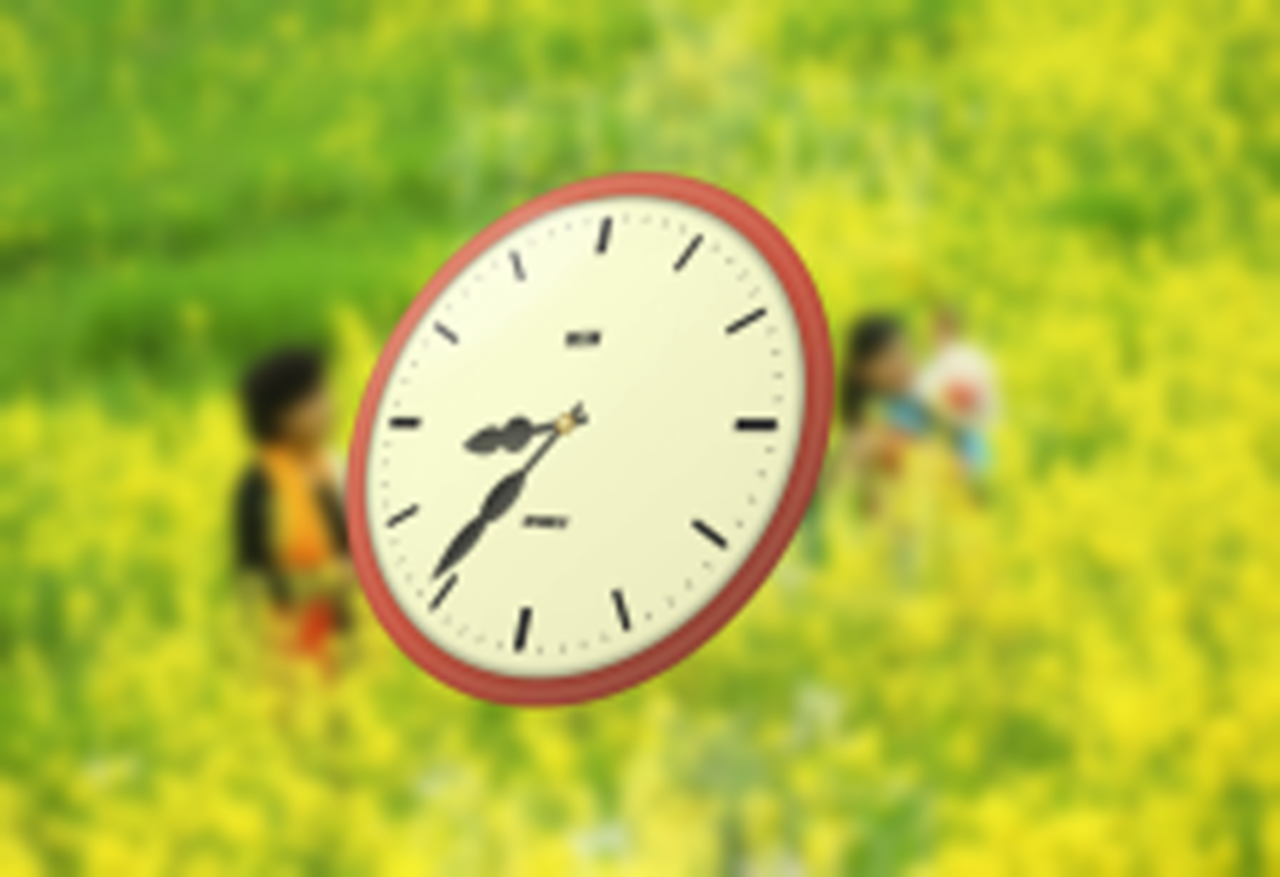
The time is {"hour": 8, "minute": 36}
